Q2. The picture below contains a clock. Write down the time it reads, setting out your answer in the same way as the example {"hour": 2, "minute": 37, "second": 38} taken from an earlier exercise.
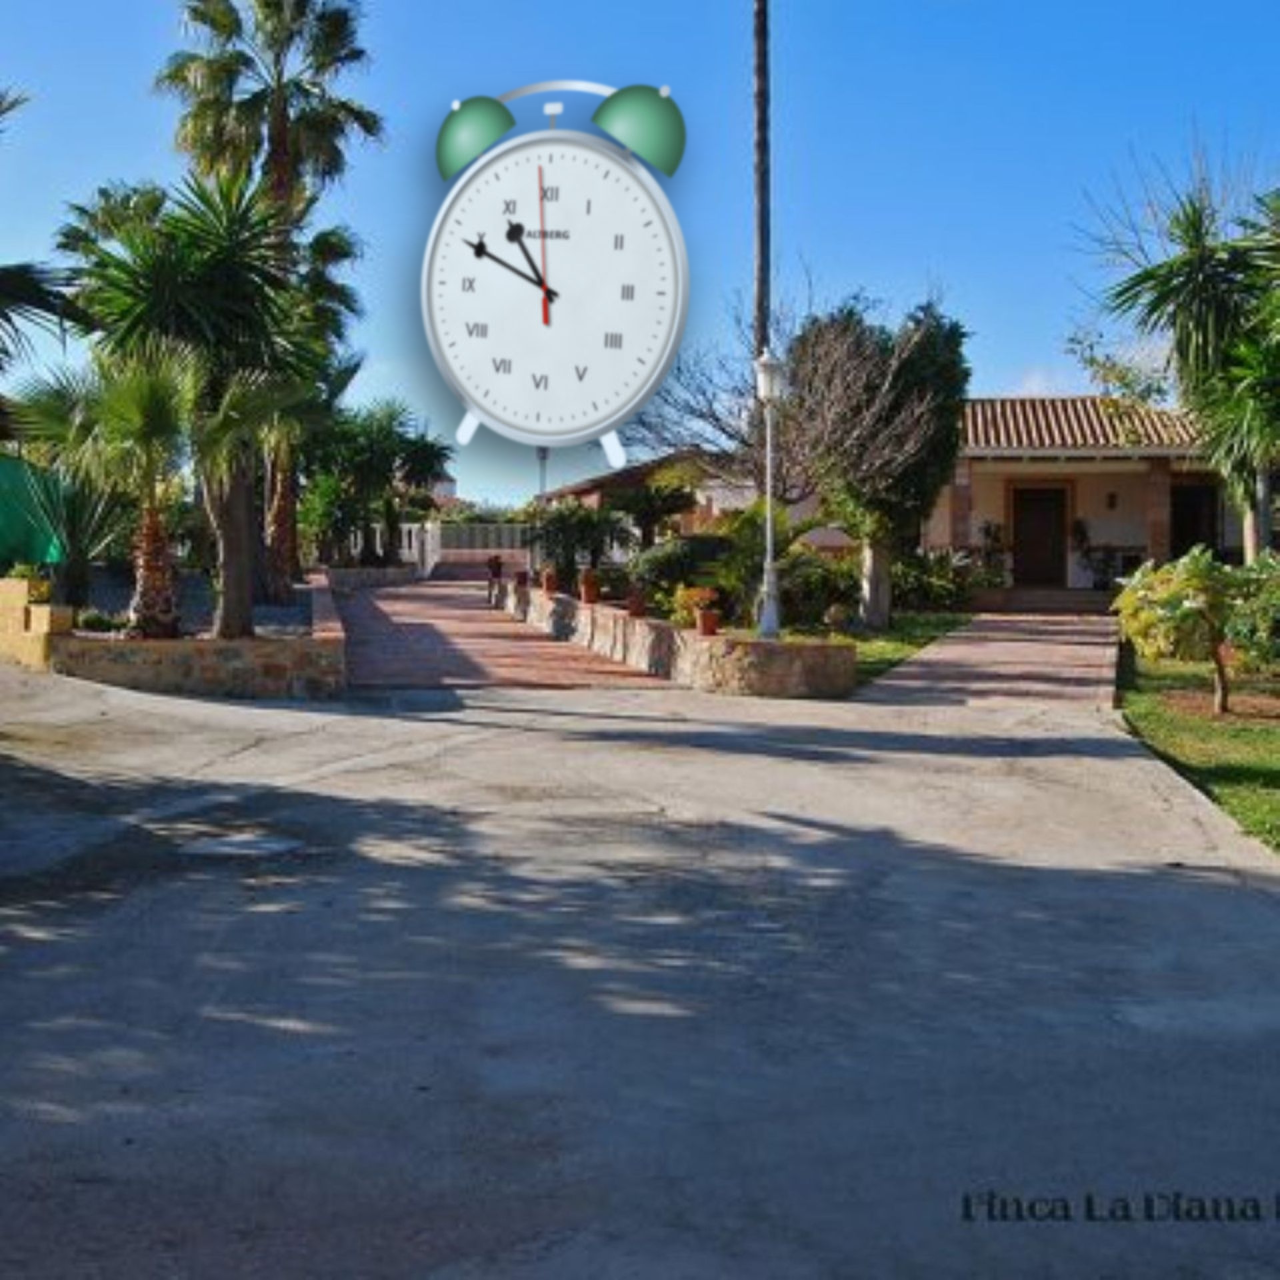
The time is {"hour": 10, "minute": 48, "second": 59}
